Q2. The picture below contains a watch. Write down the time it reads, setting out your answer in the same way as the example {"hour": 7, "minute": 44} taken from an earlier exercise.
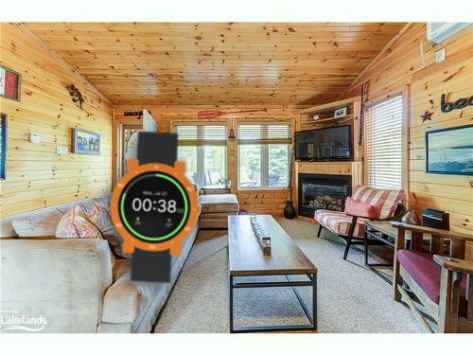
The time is {"hour": 0, "minute": 38}
